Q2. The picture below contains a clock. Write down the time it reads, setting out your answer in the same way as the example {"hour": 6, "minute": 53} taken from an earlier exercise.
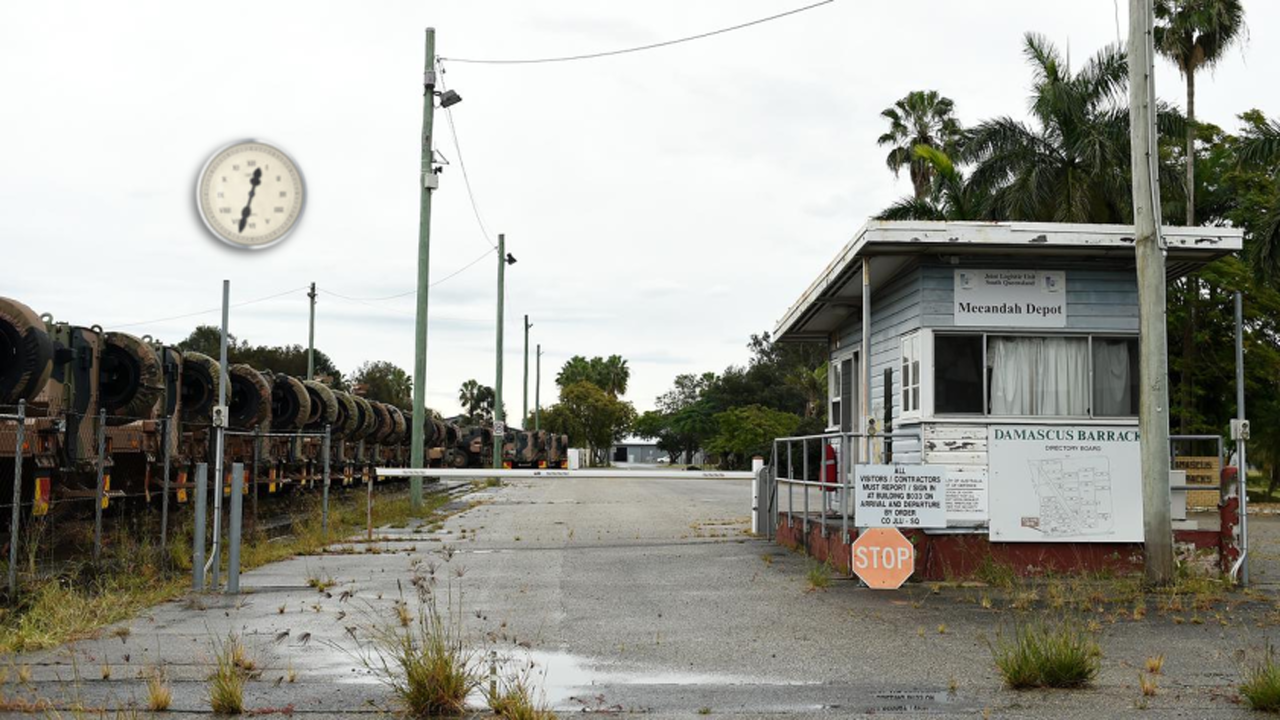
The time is {"hour": 12, "minute": 33}
